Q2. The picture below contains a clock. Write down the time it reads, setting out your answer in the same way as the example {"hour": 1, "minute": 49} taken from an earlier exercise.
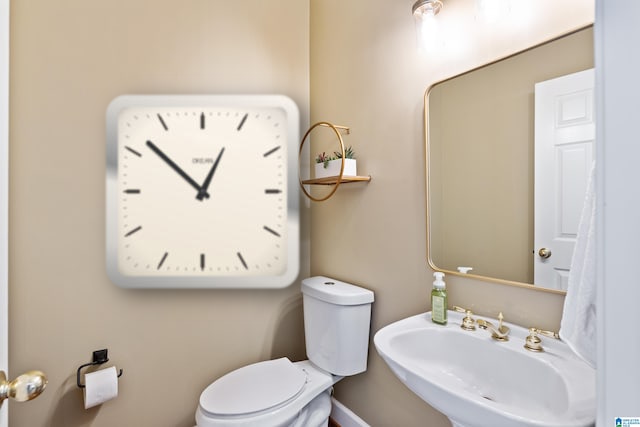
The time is {"hour": 12, "minute": 52}
